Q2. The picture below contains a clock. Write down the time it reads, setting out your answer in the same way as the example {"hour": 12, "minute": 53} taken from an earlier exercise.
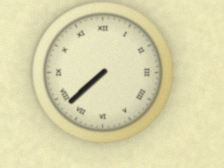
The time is {"hour": 7, "minute": 38}
